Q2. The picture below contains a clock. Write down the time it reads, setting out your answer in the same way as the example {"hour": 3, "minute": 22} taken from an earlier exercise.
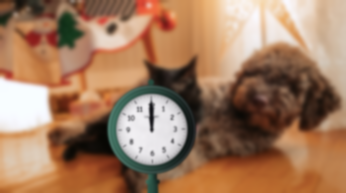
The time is {"hour": 12, "minute": 0}
